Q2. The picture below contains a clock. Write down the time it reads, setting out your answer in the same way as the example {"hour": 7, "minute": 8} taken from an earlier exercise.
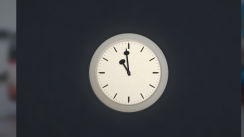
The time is {"hour": 10, "minute": 59}
